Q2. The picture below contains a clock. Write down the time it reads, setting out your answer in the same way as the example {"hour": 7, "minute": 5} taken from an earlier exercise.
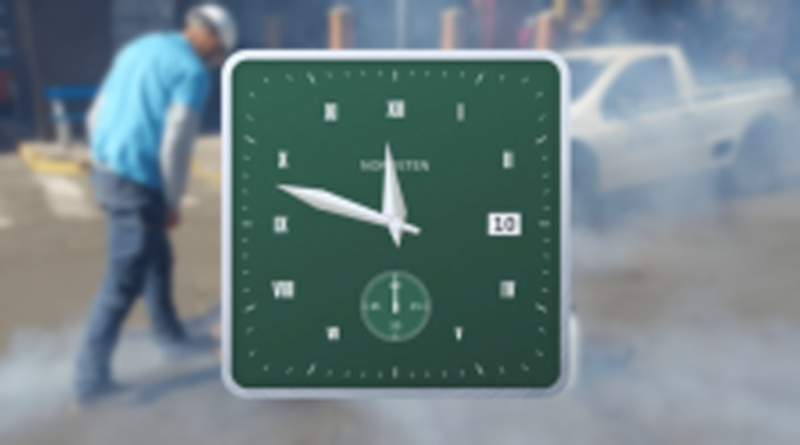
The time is {"hour": 11, "minute": 48}
